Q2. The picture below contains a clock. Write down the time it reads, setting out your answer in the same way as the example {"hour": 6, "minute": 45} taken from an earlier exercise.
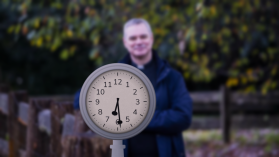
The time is {"hour": 6, "minute": 29}
